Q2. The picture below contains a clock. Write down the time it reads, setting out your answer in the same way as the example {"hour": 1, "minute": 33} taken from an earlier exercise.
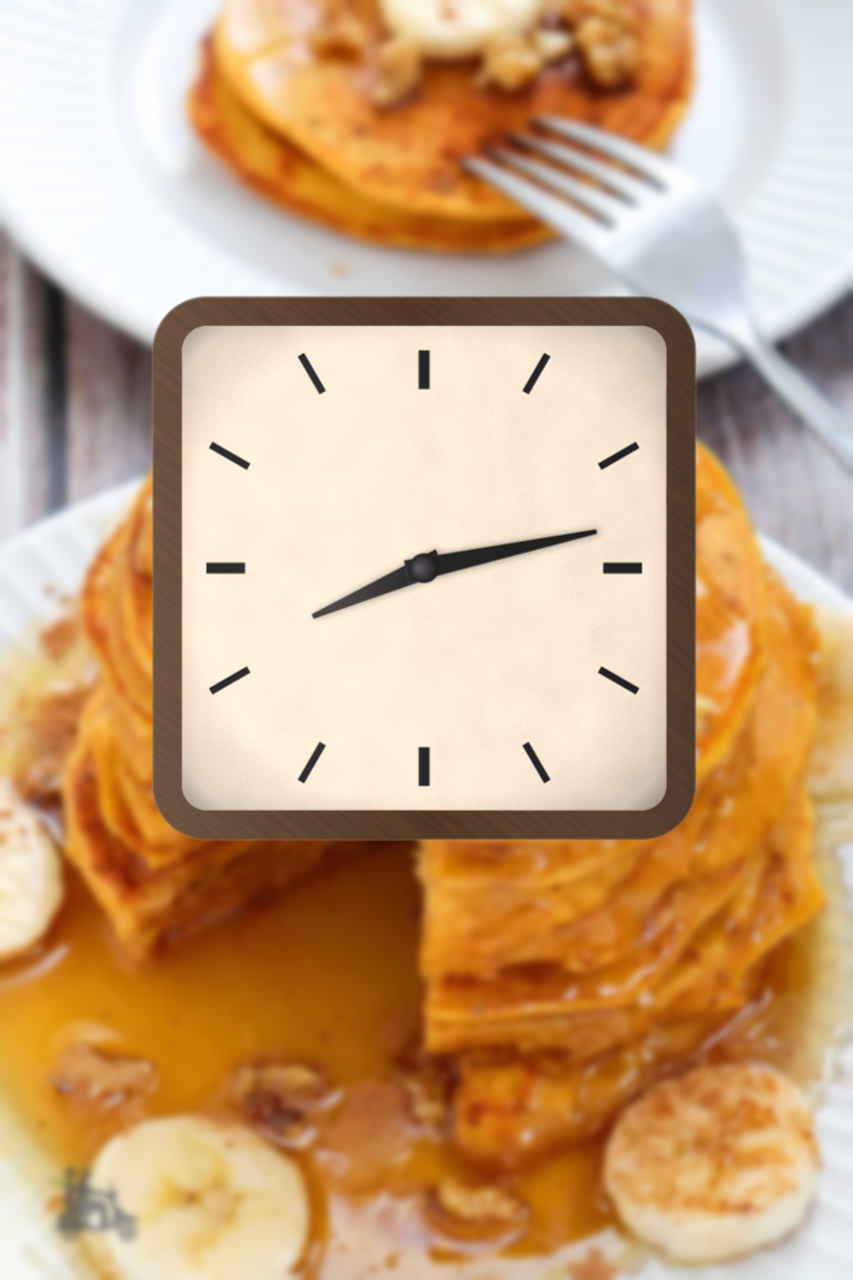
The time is {"hour": 8, "minute": 13}
